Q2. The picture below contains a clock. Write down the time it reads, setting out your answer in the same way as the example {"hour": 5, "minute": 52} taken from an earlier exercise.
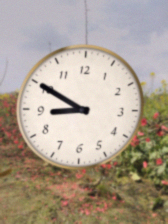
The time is {"hour": 8, "minute": 50}
